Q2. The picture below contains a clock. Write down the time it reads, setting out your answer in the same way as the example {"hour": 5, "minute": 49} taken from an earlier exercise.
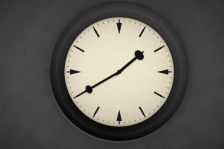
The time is {"hour": 1, "minute": 40}
